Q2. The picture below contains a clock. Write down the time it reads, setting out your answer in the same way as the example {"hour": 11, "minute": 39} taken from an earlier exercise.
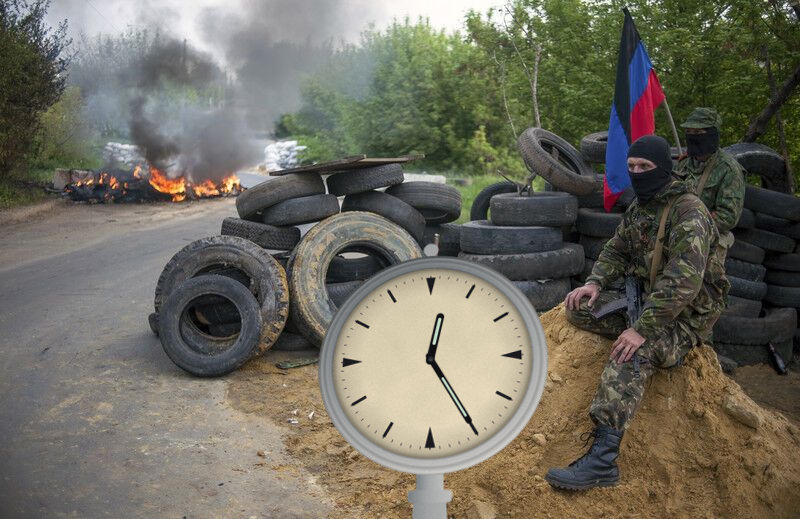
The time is {"hour": 12, "minute": 25}
